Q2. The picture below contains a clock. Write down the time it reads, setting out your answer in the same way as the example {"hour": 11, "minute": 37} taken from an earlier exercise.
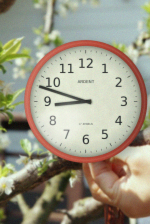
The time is {"hour": 8, "minute": 48}
